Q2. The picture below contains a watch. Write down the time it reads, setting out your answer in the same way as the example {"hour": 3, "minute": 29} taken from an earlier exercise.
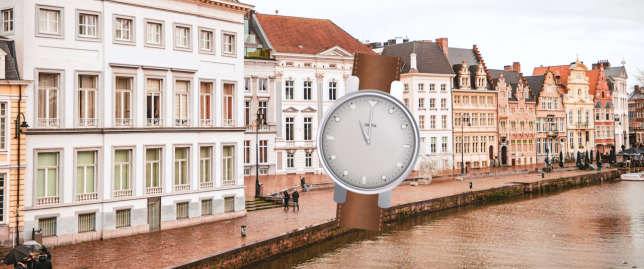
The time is {"hour": 11, "minute": 0}
